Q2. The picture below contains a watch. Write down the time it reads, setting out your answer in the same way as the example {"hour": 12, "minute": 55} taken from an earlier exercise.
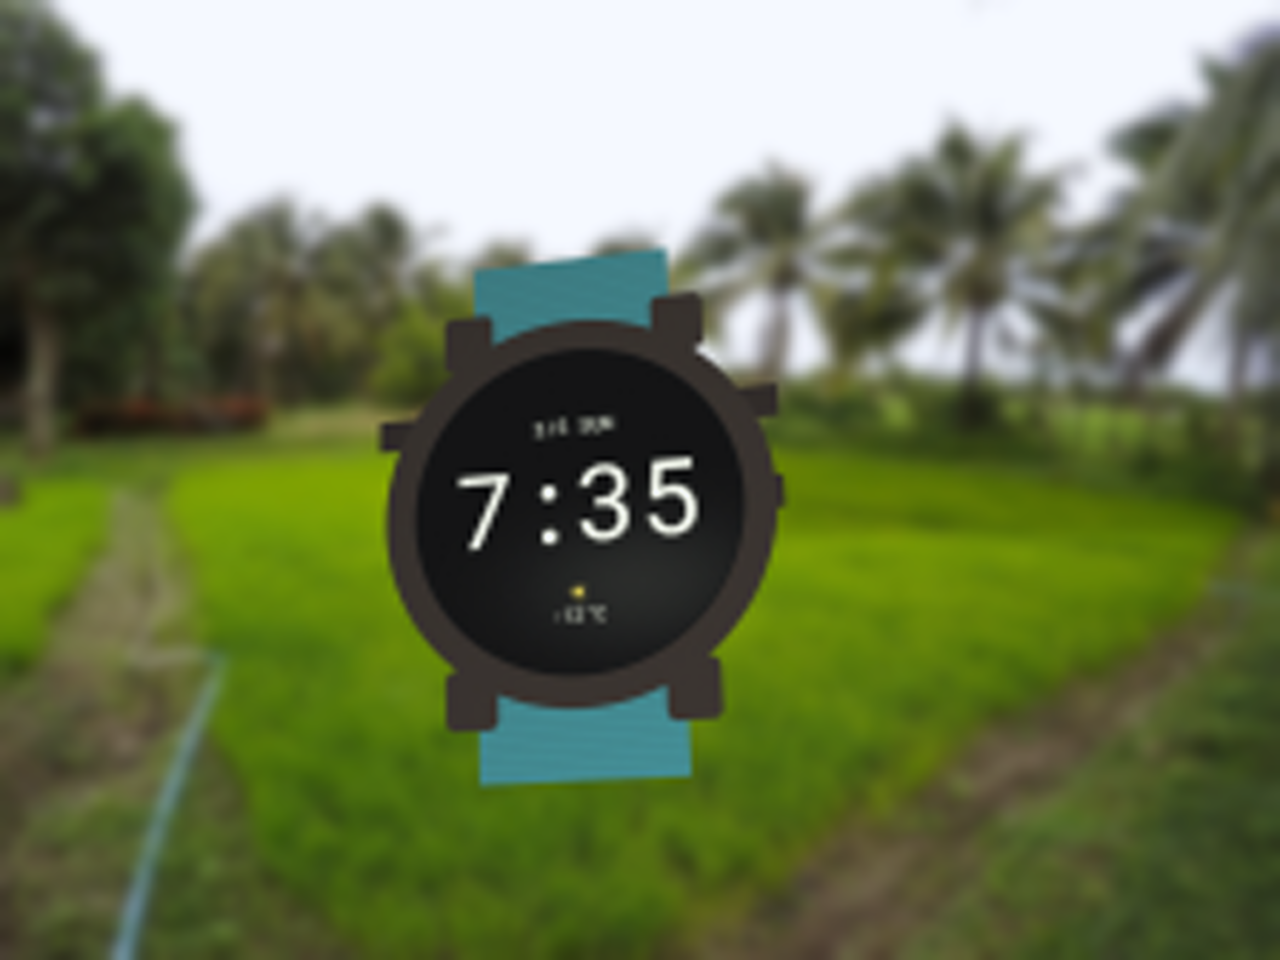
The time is {"hour": 7, "minute": 35}
